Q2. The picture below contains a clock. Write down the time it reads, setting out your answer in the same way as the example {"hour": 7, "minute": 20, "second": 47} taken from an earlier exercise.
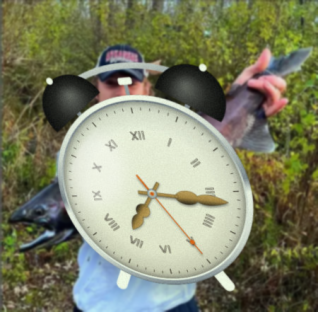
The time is {"hour": 7, "minute": 16, "second": 25}
